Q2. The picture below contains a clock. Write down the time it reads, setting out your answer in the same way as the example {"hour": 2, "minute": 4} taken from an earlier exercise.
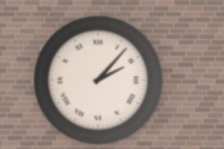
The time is {"hour": 2, "minute": 7}
